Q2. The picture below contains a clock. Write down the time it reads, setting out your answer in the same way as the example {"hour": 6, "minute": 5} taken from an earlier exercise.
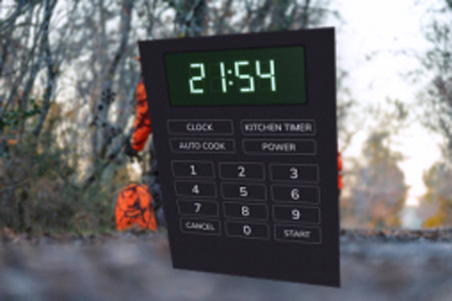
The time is {"hour": 21, "minute": 54}
